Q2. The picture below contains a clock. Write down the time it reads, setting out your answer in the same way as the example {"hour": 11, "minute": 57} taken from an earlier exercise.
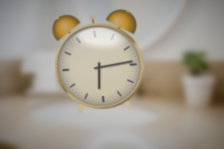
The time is {"hour": 6, "minute": 14}
